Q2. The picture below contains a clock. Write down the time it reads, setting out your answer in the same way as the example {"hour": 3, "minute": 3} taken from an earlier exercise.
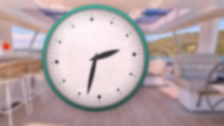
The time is {"hour": 2, "minute": 33}
